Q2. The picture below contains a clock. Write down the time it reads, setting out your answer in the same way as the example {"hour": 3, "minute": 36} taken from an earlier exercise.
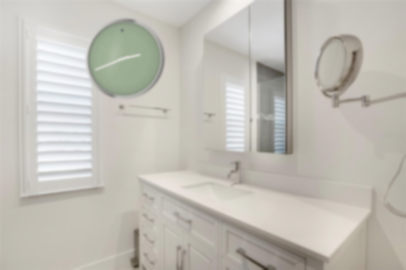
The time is {"hour": 2, "minute": 42}
